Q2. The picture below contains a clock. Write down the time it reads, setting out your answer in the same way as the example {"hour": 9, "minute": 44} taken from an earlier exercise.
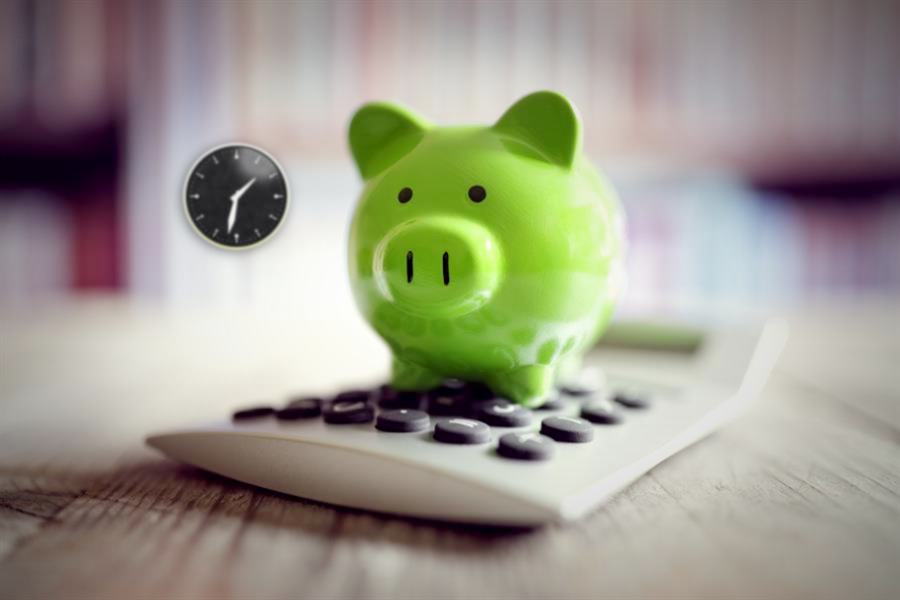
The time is {"hour": 1, "minute": 32}
